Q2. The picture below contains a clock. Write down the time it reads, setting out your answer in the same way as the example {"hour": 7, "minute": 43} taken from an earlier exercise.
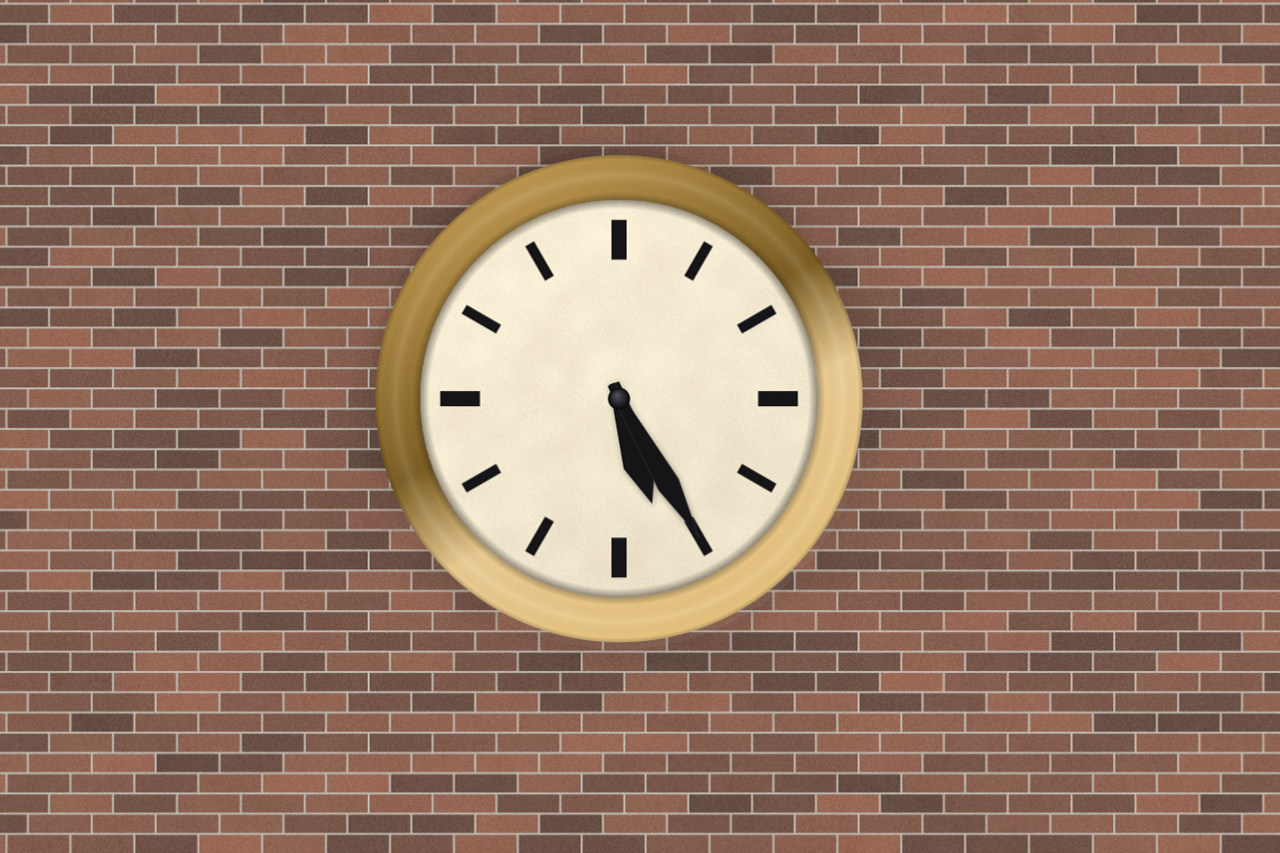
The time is {"hour": 5, "minute": 25}
